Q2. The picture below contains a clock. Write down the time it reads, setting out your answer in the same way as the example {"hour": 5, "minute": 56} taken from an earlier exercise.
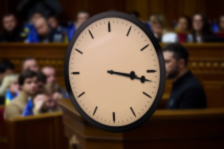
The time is {"hour": 3, "minute": 17}
